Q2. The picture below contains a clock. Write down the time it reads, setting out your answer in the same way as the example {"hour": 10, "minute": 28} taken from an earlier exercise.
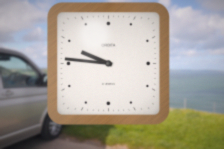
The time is {"hour": 9, "minute": 46}
